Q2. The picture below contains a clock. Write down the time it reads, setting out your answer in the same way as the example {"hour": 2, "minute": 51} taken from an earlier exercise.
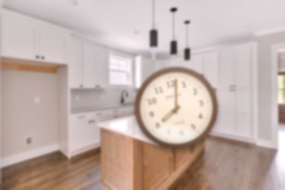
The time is {"hour": 8, "minute": 2}
